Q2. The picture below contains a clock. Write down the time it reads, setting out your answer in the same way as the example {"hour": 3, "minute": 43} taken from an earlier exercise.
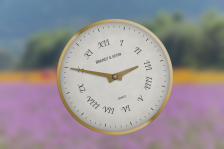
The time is {"hour": 2, "minute": 50}
